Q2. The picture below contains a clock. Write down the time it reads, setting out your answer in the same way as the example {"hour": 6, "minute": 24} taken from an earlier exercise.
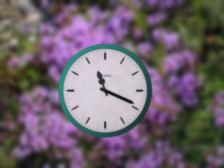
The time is {"hour": 11, "minute": 19}
